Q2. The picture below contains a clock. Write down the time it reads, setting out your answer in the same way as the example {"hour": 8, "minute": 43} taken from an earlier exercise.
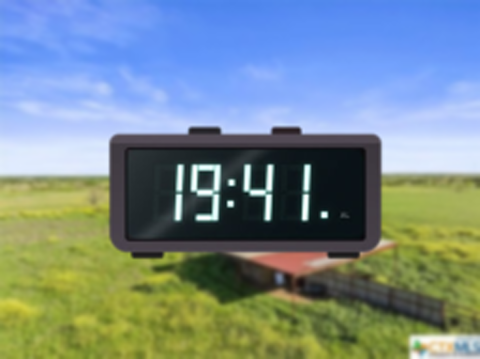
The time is {"hour": 19, "minute": 41}
